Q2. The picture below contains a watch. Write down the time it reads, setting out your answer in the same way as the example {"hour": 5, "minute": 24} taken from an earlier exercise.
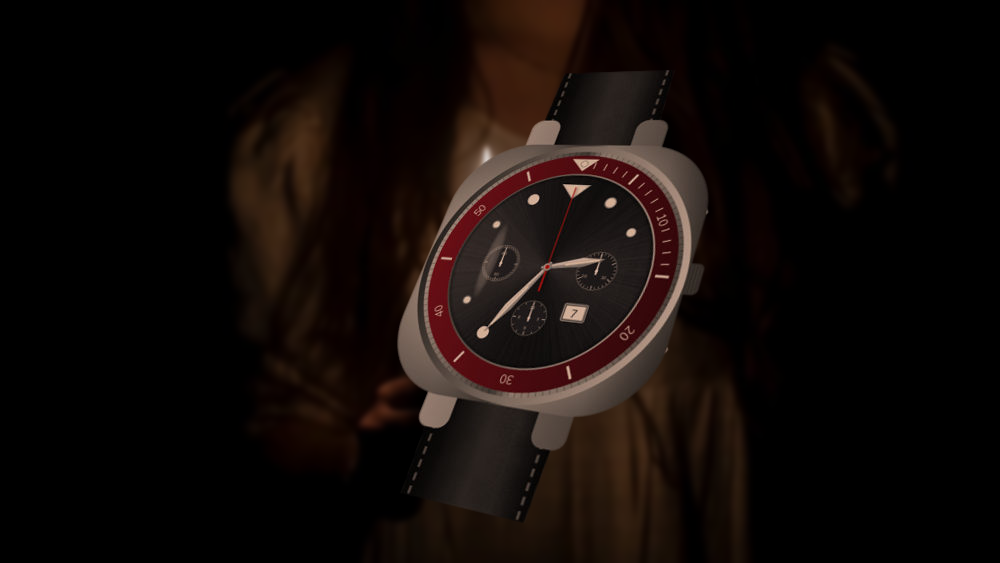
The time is {"hour": 2, "minute": 35}
